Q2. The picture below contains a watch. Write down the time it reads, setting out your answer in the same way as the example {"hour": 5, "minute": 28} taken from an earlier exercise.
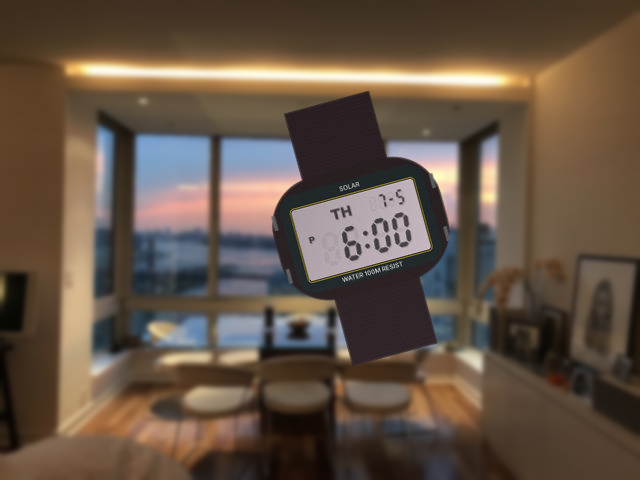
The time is {"hour": 6, "minute": 0}
